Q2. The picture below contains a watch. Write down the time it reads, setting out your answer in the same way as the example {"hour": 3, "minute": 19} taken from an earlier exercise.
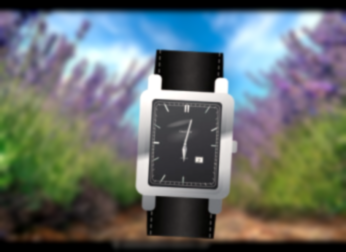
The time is {"hour": 6, "minute": 2}
